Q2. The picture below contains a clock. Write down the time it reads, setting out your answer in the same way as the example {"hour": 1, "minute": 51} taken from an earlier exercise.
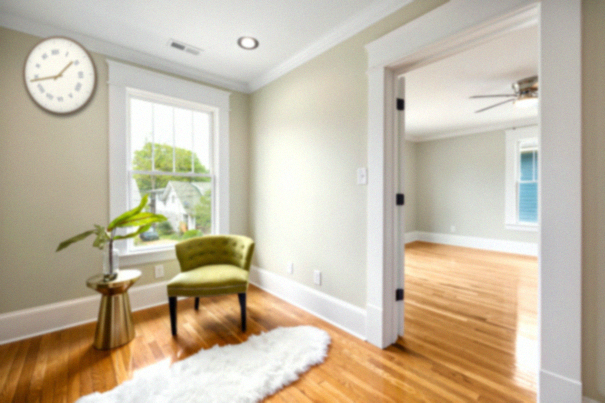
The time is {"hour": 1, "minute": 44}
